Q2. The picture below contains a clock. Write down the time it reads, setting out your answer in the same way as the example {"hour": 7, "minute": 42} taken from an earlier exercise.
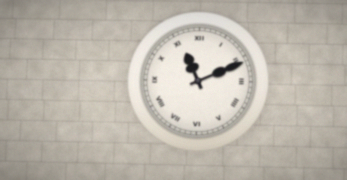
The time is {"hour": 11, "minute": 11}
